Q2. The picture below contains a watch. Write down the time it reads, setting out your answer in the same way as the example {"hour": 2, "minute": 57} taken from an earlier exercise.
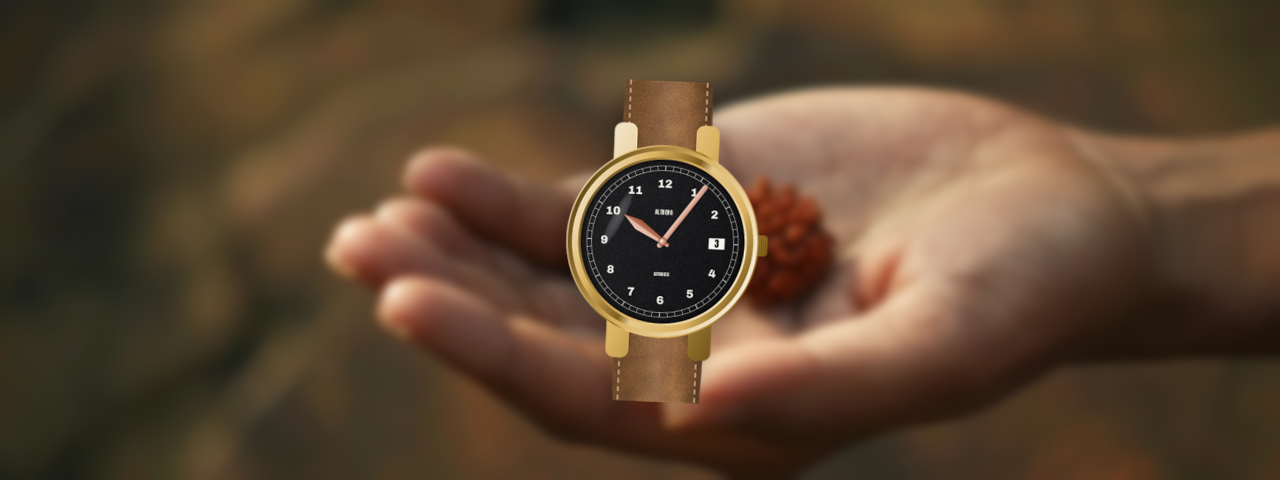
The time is {"hour": 10, "minute": 6}
